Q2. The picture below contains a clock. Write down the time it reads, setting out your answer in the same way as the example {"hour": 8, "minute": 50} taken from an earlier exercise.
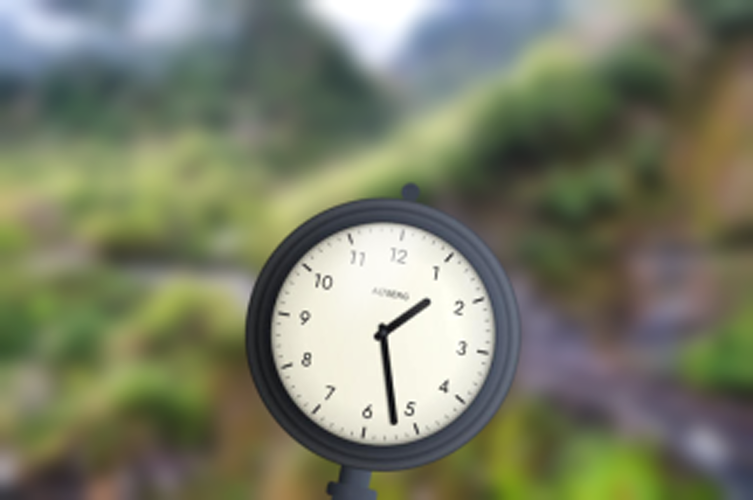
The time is {"hour": 1, "minute": 27}
